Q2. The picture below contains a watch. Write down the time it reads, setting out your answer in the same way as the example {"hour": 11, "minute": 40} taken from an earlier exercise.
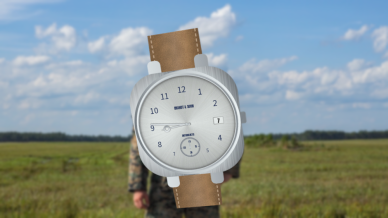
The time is {"hour": 8, "minute": 46}
